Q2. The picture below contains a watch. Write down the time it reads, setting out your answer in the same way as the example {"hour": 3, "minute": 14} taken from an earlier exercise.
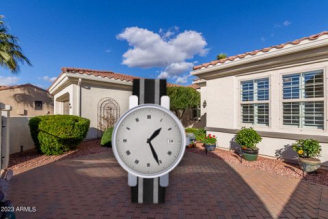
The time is {"hour": 1, "minute": 26}
